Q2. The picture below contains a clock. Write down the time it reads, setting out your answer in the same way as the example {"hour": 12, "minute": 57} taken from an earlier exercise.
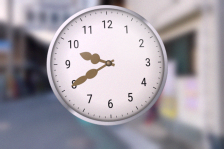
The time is {"hour": 9, "minute": 40}
